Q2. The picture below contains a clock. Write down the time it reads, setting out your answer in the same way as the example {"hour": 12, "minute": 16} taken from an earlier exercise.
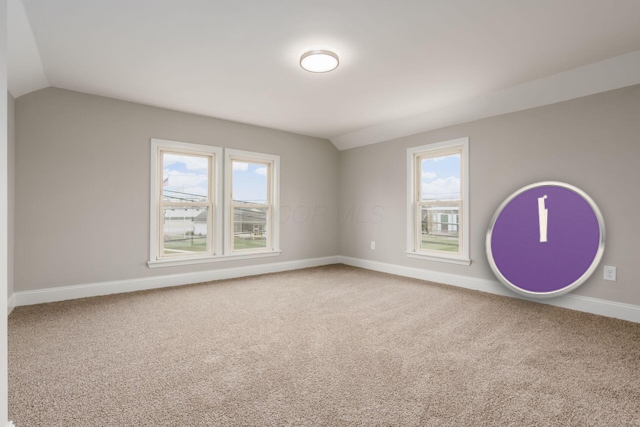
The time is {"hour": 11, "minute": 59}
